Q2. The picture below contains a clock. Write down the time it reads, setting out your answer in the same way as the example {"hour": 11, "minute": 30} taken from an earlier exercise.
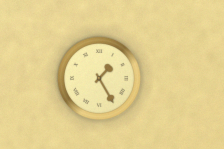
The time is {"hour": 1, "minute": 25}
